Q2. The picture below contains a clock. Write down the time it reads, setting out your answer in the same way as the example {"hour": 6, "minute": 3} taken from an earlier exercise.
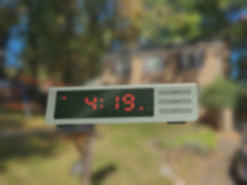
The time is {"hour": 4, "minute": 19}
